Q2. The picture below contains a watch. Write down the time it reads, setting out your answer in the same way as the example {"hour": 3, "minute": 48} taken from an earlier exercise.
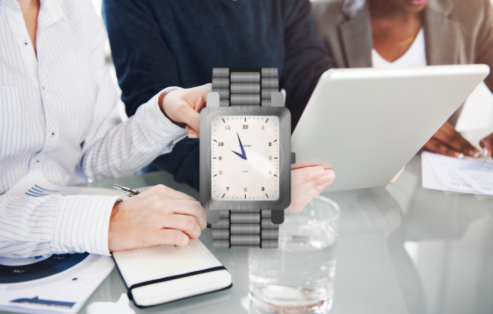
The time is {"hour": 9, "minute": 57}
